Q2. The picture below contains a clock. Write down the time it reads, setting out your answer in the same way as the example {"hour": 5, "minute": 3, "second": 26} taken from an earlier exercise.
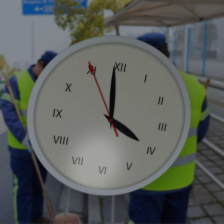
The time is {"hour": 3, "minute": 58, "second": 55}
